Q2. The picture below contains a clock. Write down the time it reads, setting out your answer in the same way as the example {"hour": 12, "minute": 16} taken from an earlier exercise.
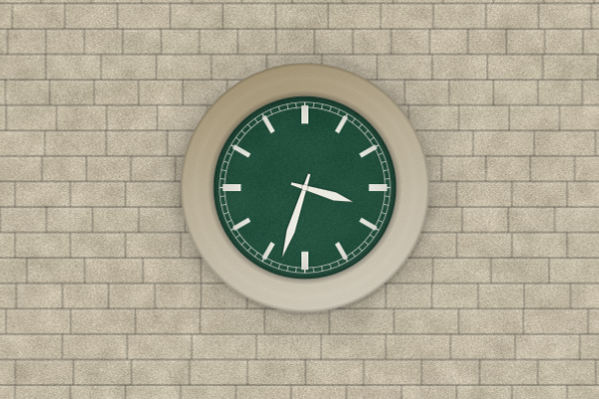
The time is {"hour": 3, "minute": 33}
